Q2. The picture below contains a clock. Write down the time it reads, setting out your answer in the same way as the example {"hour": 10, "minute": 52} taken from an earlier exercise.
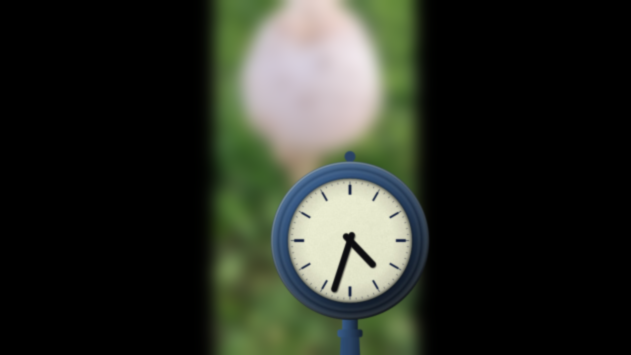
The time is {"hour": 4, "minute": 33}
